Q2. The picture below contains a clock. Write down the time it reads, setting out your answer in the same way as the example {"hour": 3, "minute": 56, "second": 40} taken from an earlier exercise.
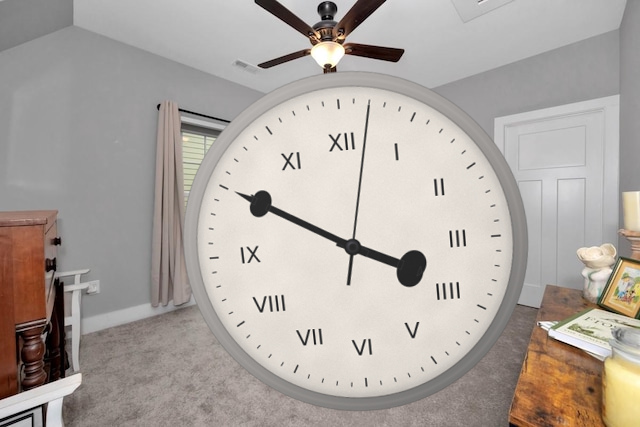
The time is {"hour": 3, "minute": 50, "second": 2}
